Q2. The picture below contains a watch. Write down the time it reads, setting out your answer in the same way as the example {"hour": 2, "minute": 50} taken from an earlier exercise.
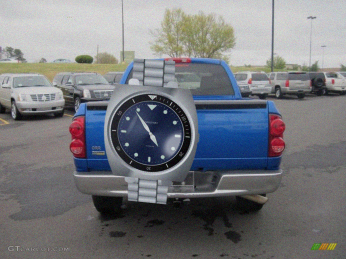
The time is {"hour": 4, "minute": 54}
